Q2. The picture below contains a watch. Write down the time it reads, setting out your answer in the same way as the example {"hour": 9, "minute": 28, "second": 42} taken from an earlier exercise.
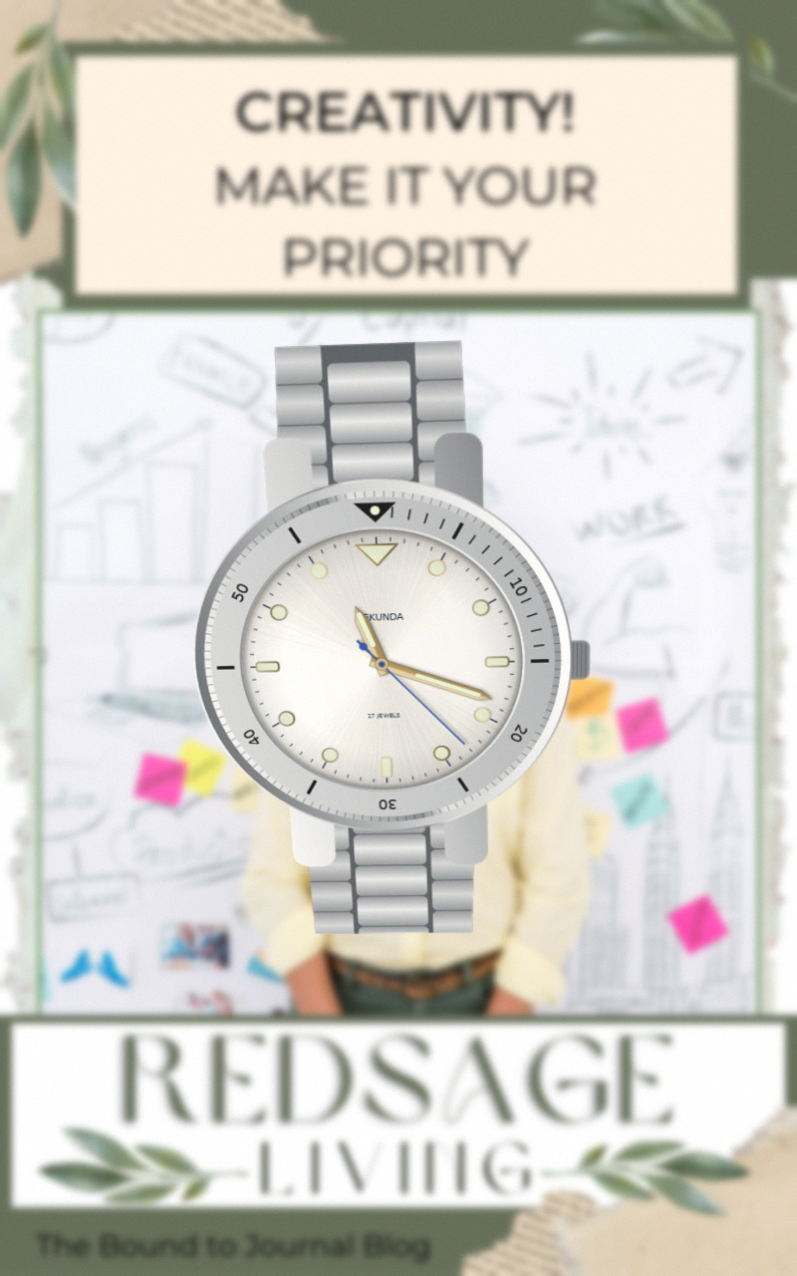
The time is {"hour": 11, "minute": 18, "second": 23}
